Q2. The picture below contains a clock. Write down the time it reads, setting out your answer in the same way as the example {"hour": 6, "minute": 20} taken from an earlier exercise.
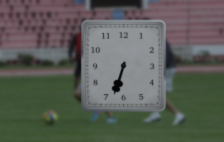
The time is {"hour": 6, "minute": 33}
